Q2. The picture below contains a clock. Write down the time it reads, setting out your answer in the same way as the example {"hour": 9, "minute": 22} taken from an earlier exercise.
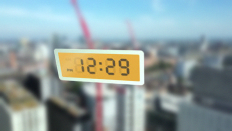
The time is {"hour": 12, "minute": 29}
